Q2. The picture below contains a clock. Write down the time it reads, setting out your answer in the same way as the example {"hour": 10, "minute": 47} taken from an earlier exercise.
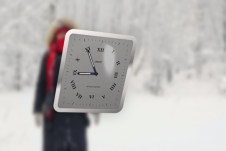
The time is {"hour": 8, "minute": 55}
